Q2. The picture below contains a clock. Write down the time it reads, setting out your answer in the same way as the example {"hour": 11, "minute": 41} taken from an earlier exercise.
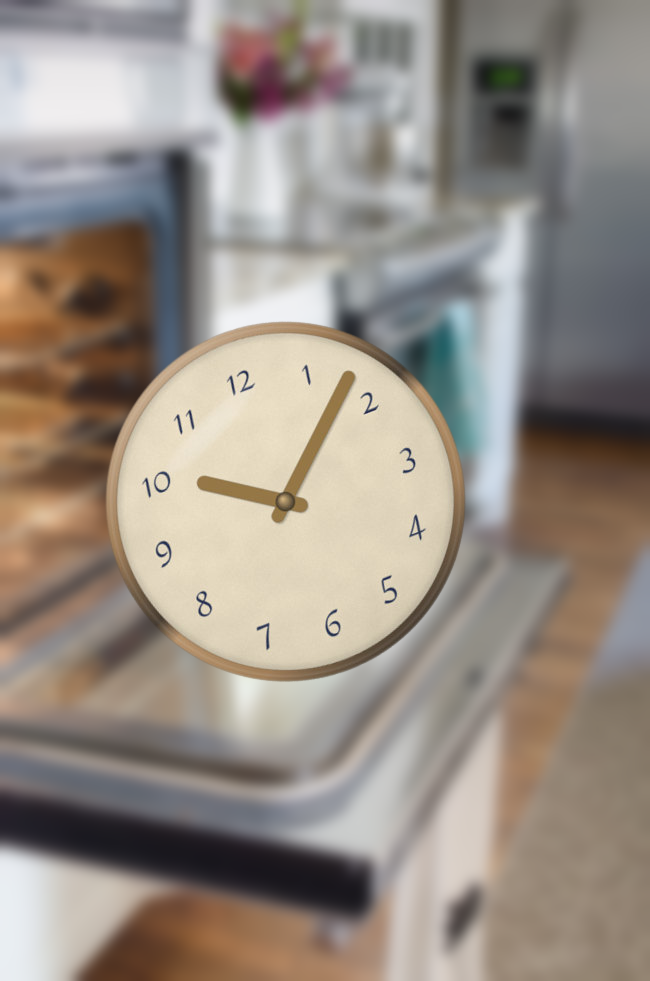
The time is {"hour": 10, "minute": 8}
